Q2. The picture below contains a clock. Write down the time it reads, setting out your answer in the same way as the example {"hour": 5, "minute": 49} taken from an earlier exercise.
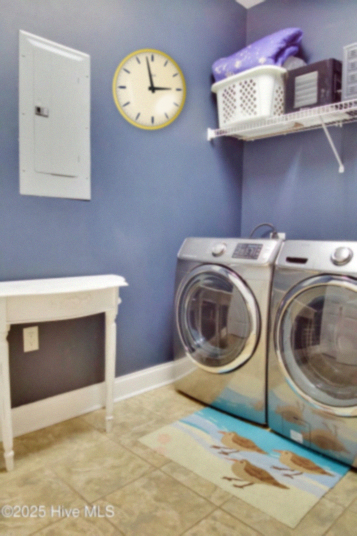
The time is {"hour": 2, "minute": 58}
